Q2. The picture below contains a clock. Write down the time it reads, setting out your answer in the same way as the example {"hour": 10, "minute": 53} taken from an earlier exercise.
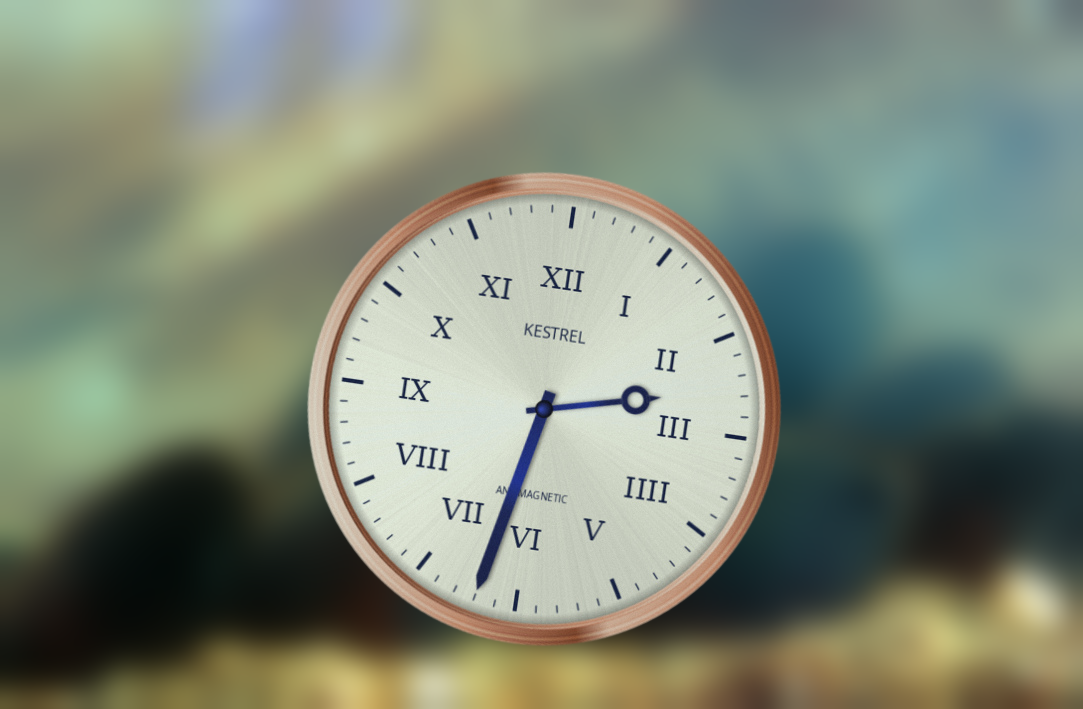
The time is {"hour": 2, "minute": 32}
